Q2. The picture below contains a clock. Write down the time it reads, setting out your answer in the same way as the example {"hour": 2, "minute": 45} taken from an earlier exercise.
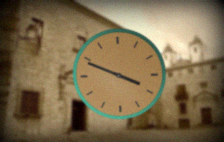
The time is {"hour": 3, "minute": 49}
